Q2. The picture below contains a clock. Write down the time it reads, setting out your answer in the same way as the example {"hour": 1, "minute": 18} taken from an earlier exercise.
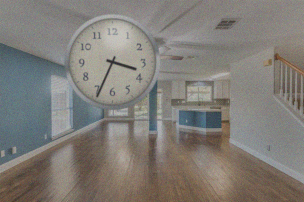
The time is {"hour": 3, "minute": 34}
